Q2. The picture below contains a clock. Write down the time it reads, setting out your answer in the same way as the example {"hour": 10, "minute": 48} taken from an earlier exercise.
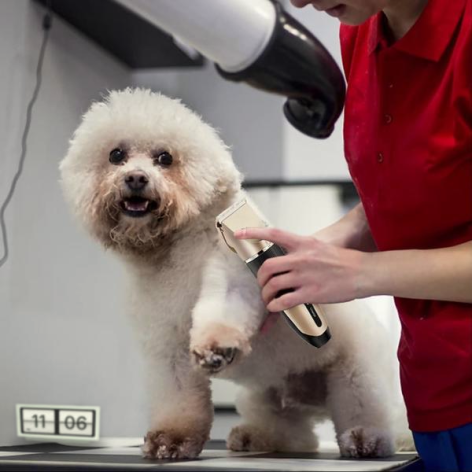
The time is {"hour": 11, "minute": 6}
